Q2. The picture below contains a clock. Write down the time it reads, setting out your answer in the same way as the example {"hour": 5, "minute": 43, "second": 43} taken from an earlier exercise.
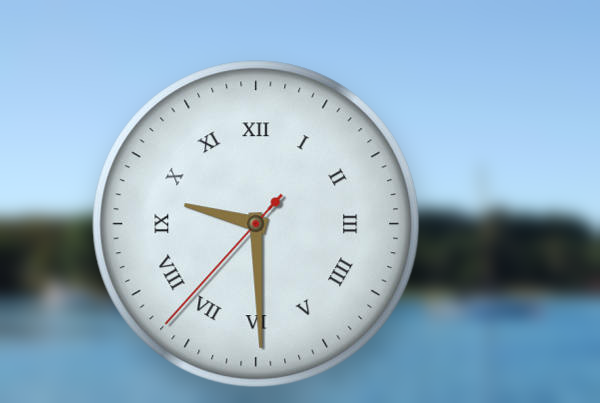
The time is {"hour": 9, "minute": 29, "second": 37}
